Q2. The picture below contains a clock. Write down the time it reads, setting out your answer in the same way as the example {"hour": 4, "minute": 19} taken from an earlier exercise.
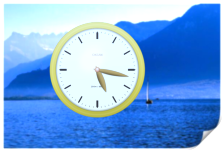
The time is {"hour": 5, "minute": 17}
